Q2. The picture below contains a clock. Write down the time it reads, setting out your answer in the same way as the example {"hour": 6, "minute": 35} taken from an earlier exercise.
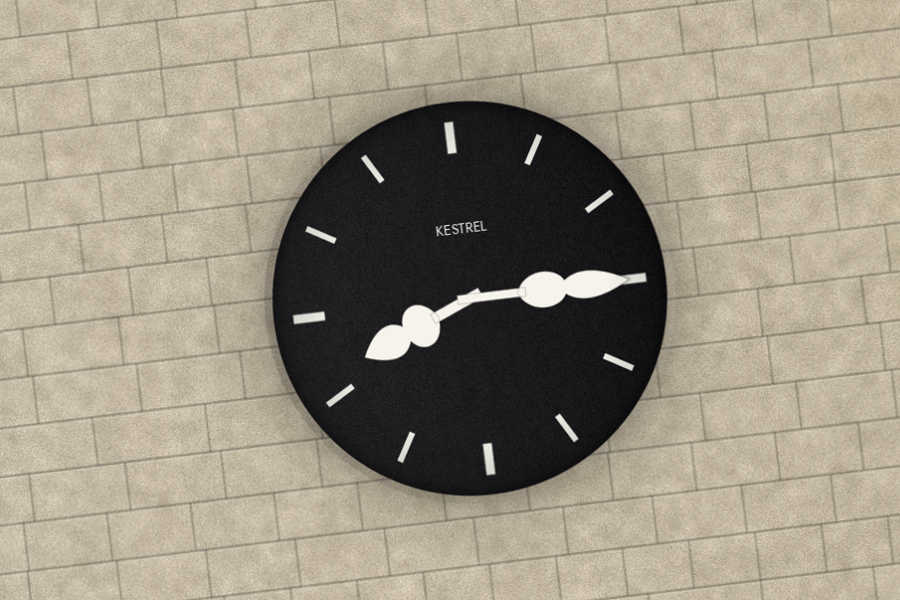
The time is {"hour": 8, "minute": 15}
